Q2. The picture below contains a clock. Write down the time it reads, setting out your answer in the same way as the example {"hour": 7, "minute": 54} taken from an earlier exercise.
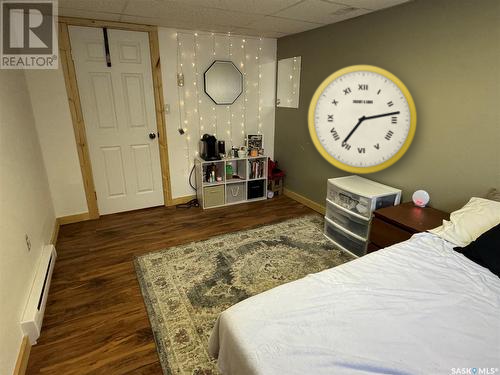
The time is {"hour": 7, "minute": 13}
